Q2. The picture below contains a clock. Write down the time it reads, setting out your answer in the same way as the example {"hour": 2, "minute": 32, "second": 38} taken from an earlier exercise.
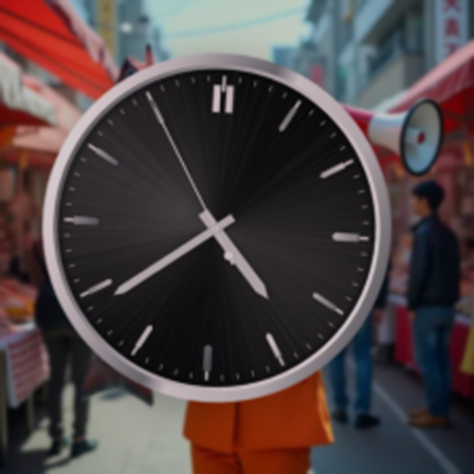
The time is {"hour": 4, "minute": 38, "second": 55}
